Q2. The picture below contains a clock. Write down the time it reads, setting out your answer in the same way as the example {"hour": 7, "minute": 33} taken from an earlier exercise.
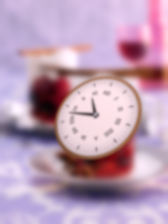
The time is {"hour": 10, "minute": 43}
